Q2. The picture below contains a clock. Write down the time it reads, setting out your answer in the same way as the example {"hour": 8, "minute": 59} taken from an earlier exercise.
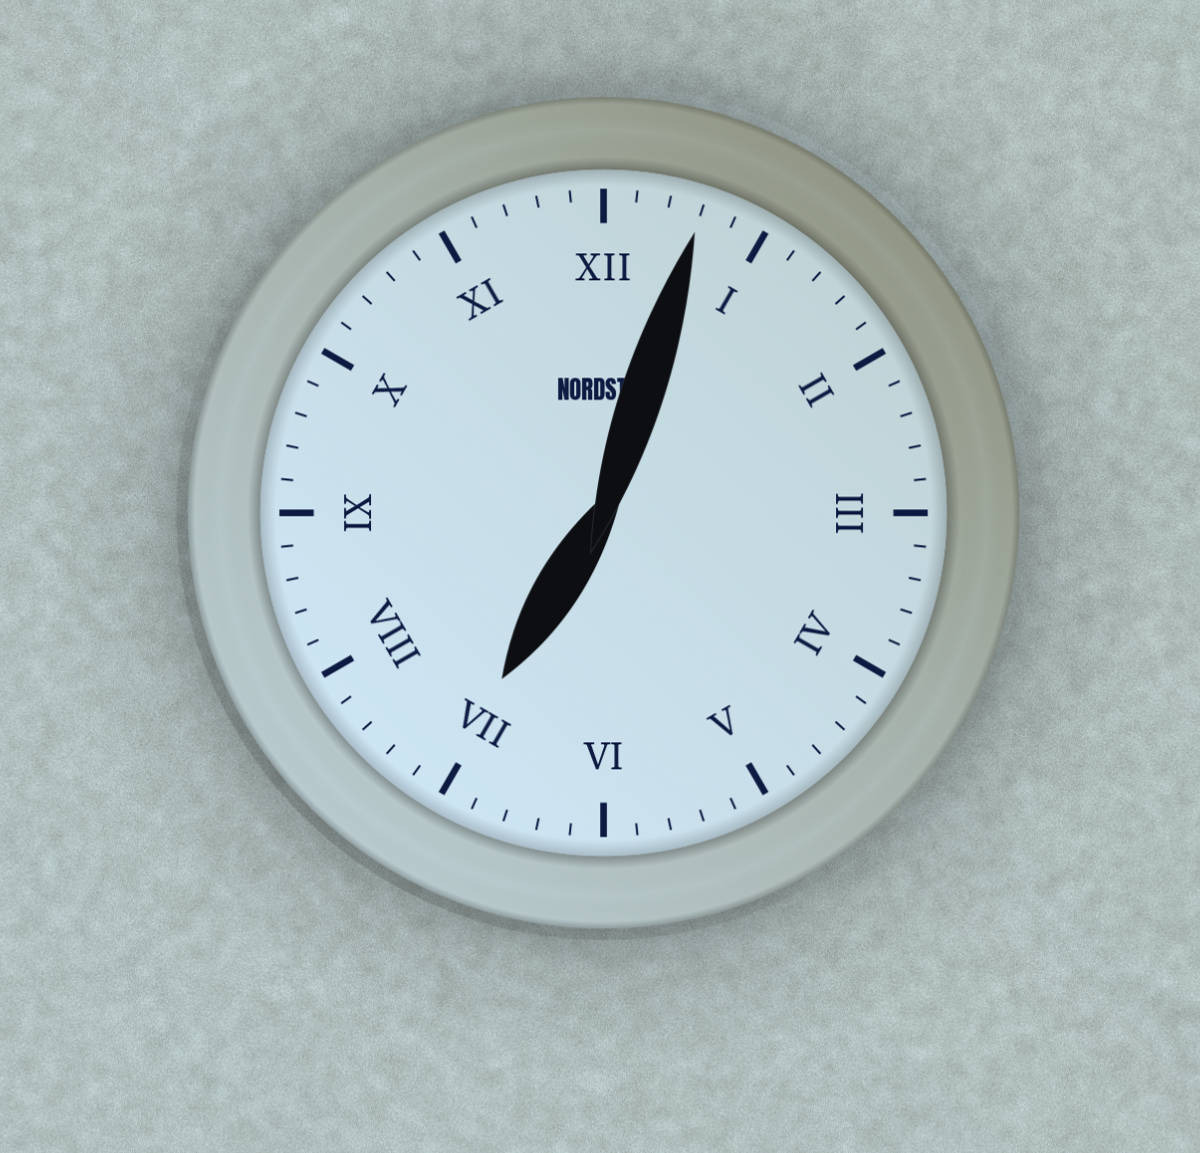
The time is {"hour": 7, "minute": 3}
